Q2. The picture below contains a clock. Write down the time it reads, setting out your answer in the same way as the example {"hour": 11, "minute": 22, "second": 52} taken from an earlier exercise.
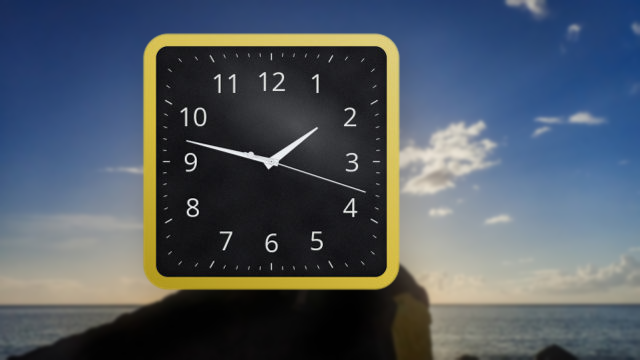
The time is {"hour": 1, "minute": 47, "second": 18}
